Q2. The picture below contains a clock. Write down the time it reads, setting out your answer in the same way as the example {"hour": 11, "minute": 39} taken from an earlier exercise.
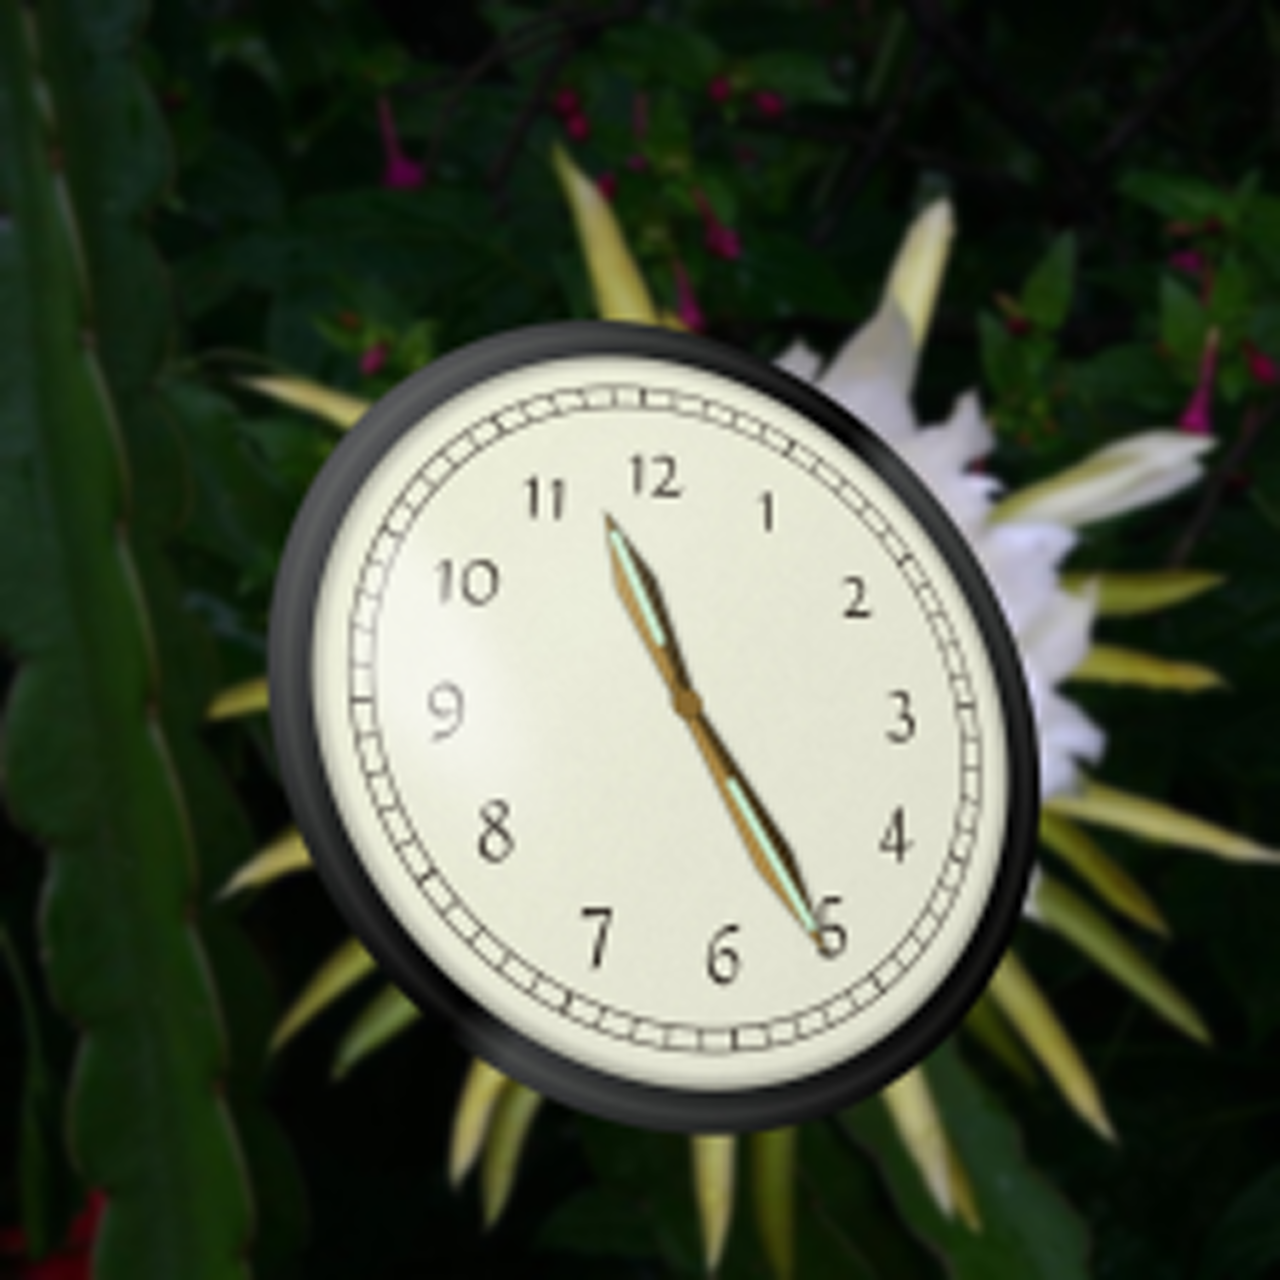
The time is {"hour": 11, "minute": 26}
